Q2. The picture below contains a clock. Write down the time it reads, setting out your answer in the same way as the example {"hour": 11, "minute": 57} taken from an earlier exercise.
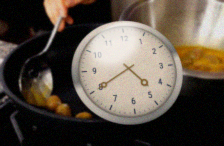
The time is {"hour": 4, "minute": 40}
